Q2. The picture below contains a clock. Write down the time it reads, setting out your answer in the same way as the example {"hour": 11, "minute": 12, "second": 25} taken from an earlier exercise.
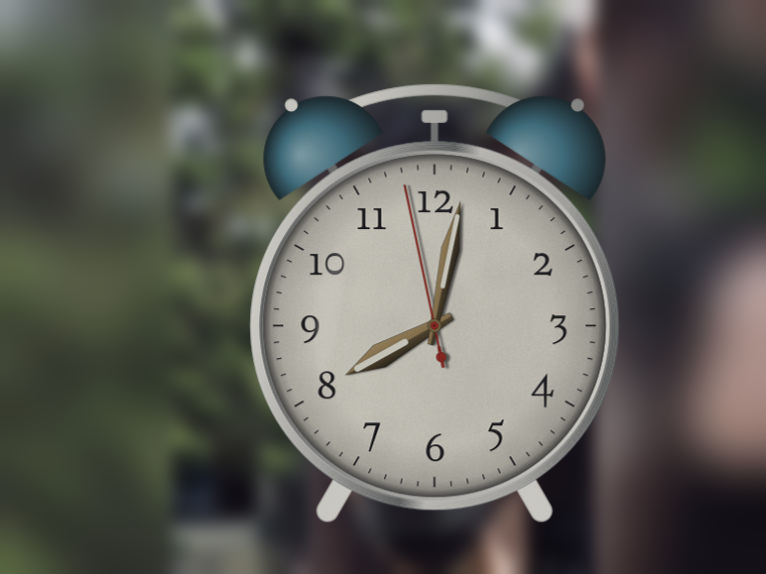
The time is {"hour": 8, "minute": 1, "second": 58}
